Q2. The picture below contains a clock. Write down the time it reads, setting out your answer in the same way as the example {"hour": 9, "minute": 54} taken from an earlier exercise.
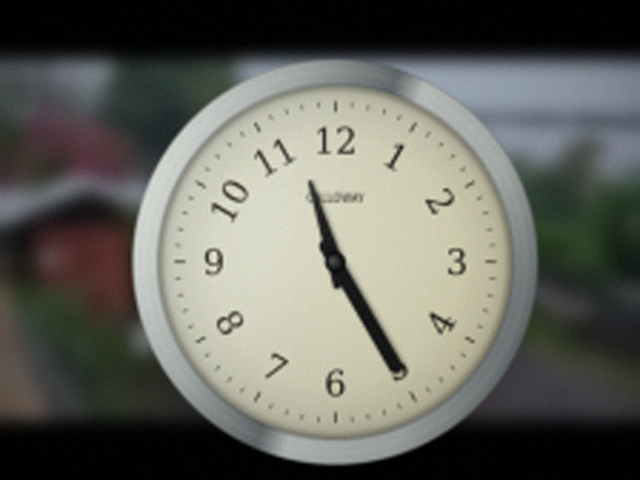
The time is {"hour": 11, "minute": 25}
